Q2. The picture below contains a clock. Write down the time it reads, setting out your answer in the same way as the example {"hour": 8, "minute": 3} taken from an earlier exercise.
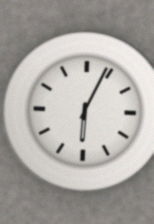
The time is {"hour": 6, "minute": 4}
